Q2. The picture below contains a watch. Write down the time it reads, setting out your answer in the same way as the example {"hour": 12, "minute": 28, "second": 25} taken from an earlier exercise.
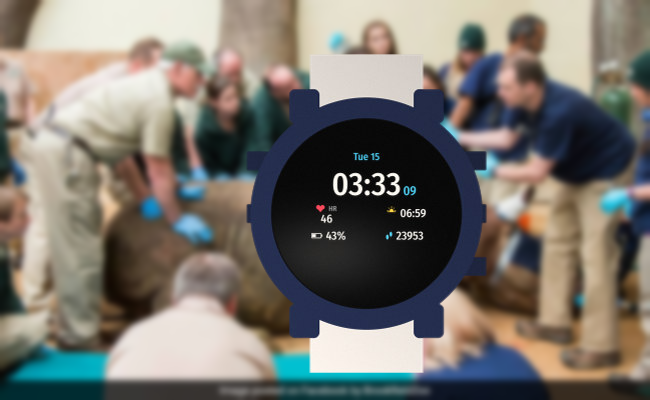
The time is {"hour": 3, "minute": 33, "second": 9}
